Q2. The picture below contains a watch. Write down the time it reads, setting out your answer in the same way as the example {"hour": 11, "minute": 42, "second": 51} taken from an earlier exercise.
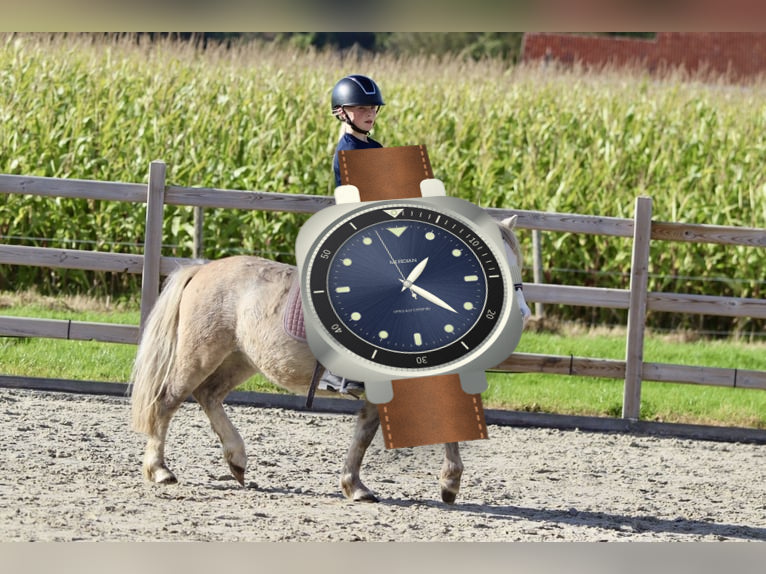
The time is {"hour": 1, "minute": 21, "second": 57}
